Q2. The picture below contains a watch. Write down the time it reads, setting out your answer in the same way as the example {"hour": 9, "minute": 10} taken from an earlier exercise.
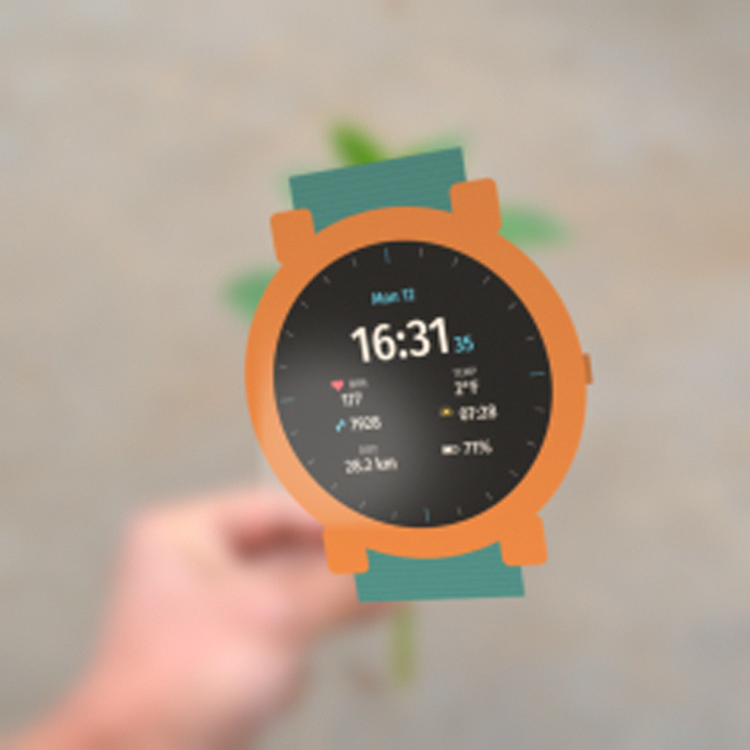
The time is {"hour": 16, "minute": 31}
